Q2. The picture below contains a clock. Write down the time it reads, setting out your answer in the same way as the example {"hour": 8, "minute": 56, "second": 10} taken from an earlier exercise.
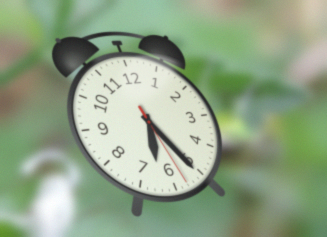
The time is {"hour": 6, "minute": 25, "second": 28}
